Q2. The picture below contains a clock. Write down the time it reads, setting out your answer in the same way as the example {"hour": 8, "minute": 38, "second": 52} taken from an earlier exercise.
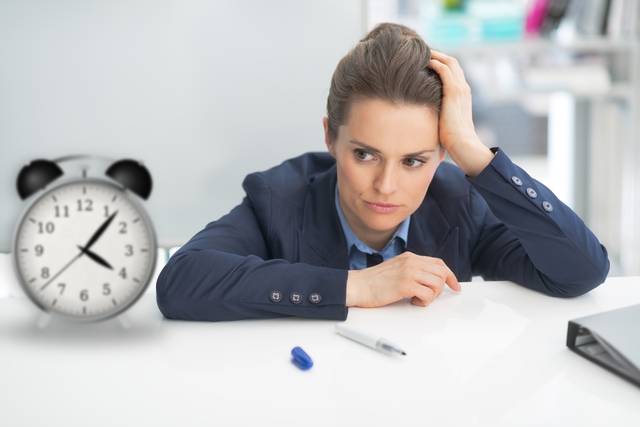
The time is {"hour": 4, "minute": 6, "second": 38}
